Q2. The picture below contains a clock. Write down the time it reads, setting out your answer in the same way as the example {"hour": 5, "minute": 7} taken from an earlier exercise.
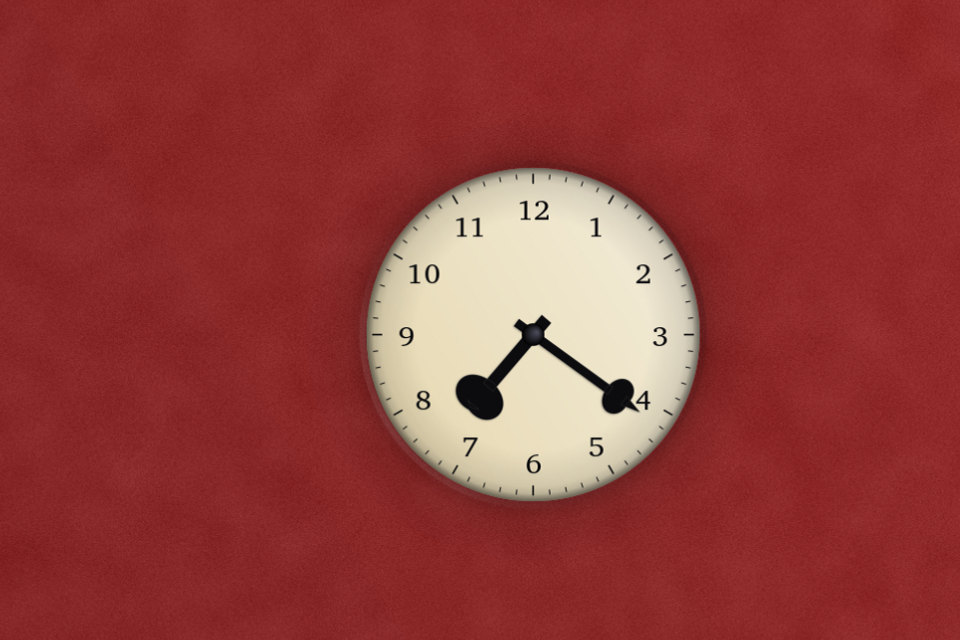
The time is {"hour": 7, "minute": 21}
